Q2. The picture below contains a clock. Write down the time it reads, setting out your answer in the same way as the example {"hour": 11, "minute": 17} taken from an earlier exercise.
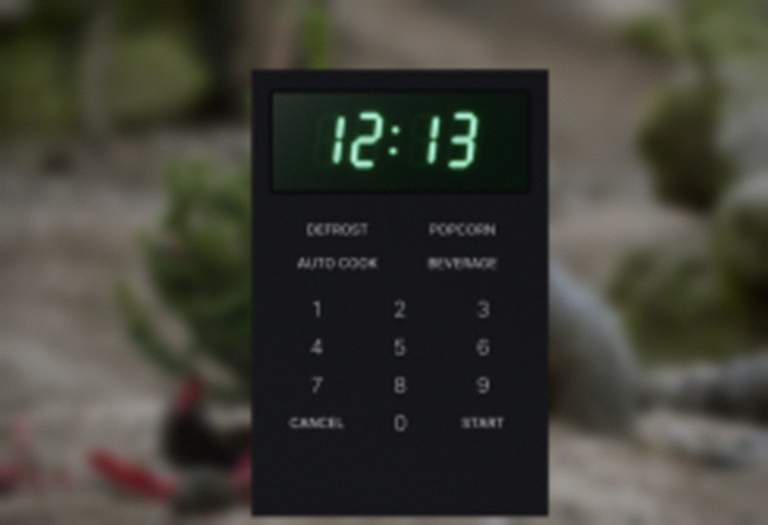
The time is {"hour": 12, "minute": 13}
